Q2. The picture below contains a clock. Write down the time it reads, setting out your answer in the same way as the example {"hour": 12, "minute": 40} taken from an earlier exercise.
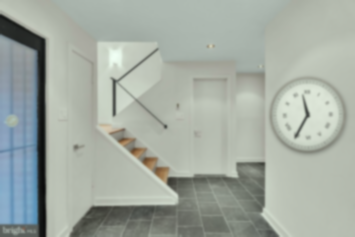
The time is {"hour": 11, "minute": 35}
